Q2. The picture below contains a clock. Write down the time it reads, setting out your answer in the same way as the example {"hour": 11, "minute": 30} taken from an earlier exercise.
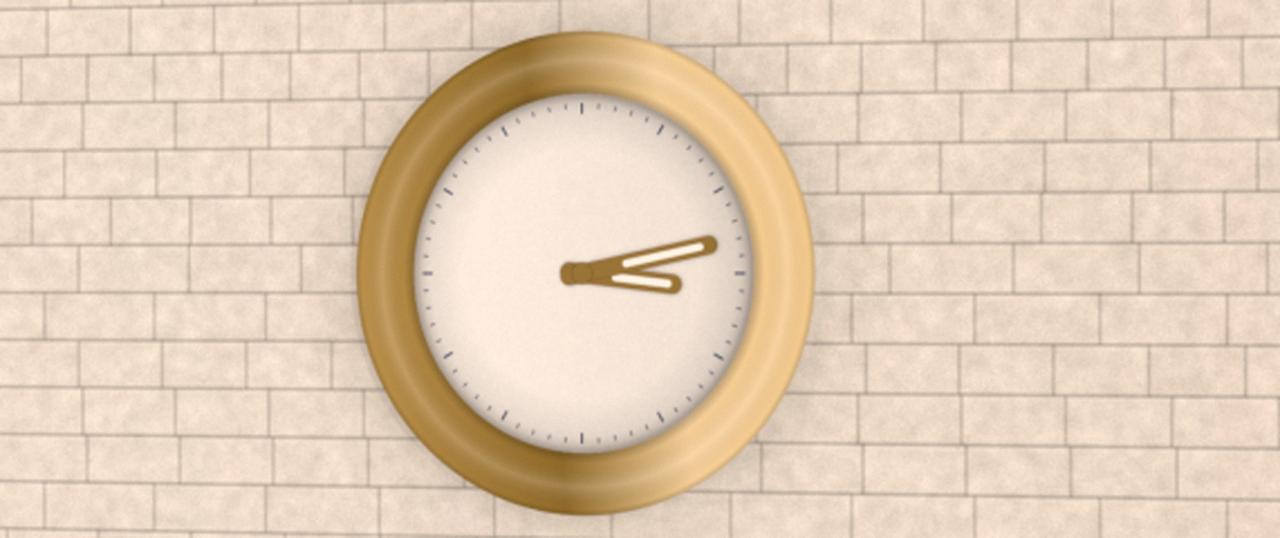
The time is {"hour": 3, "minute": 13}
